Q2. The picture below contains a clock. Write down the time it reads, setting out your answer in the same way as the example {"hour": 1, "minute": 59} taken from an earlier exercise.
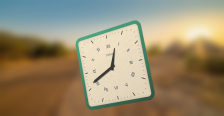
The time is {"hour": 12, "minute": 41}
